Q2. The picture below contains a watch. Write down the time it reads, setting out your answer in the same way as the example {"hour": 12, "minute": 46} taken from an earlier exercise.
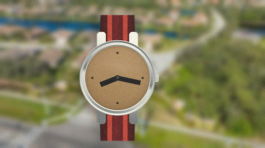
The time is {"hour": 8, "minute": 17}
